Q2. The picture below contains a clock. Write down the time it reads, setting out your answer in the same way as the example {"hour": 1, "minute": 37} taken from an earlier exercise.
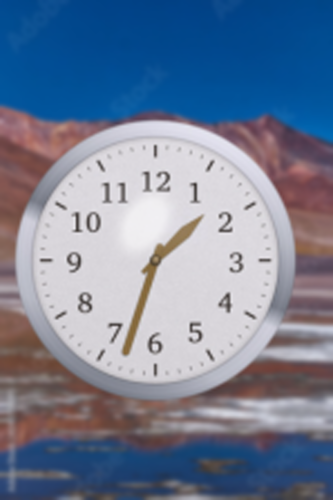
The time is {"hour": 1, "minute": 33}
